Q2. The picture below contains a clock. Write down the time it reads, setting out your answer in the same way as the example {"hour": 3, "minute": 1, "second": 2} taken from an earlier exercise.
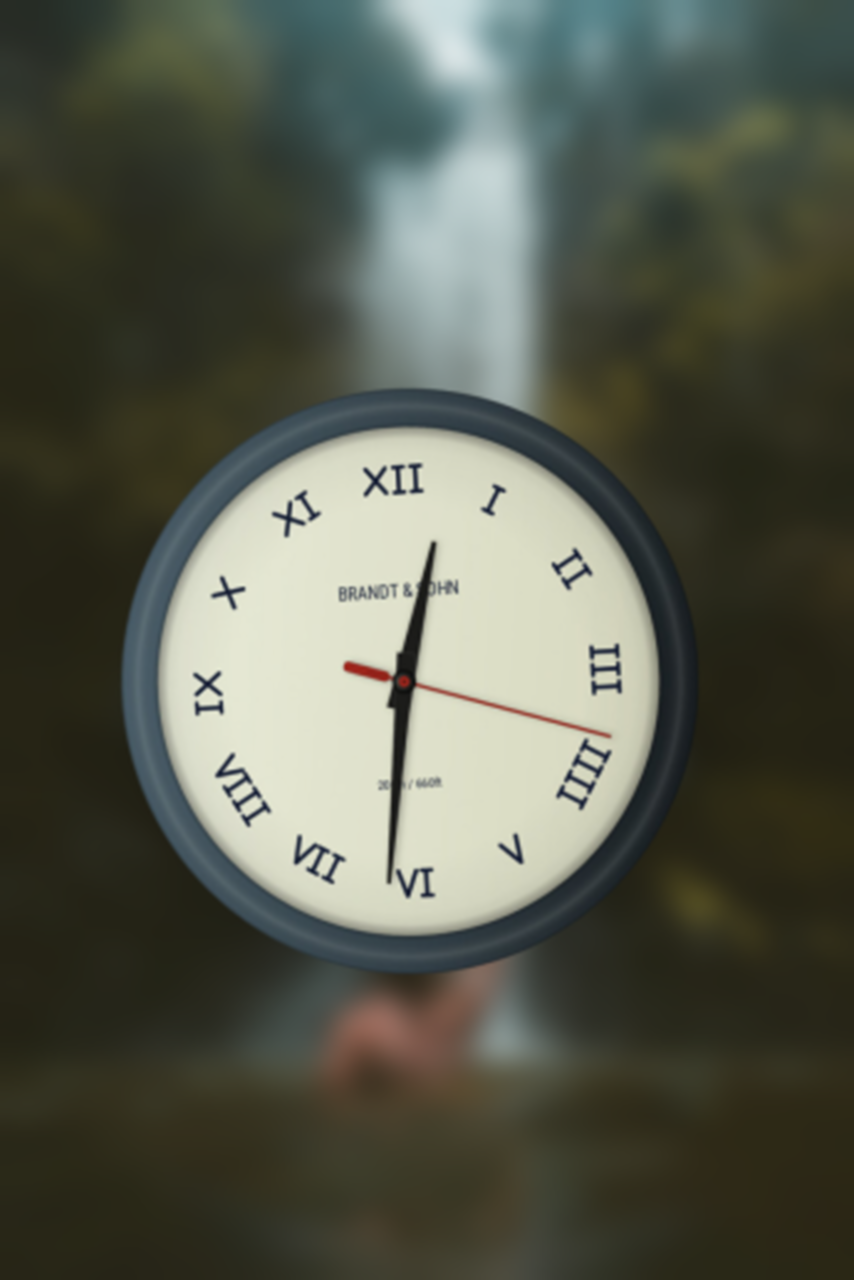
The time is {"hour": 12, "minute": 31, "second": 18}
